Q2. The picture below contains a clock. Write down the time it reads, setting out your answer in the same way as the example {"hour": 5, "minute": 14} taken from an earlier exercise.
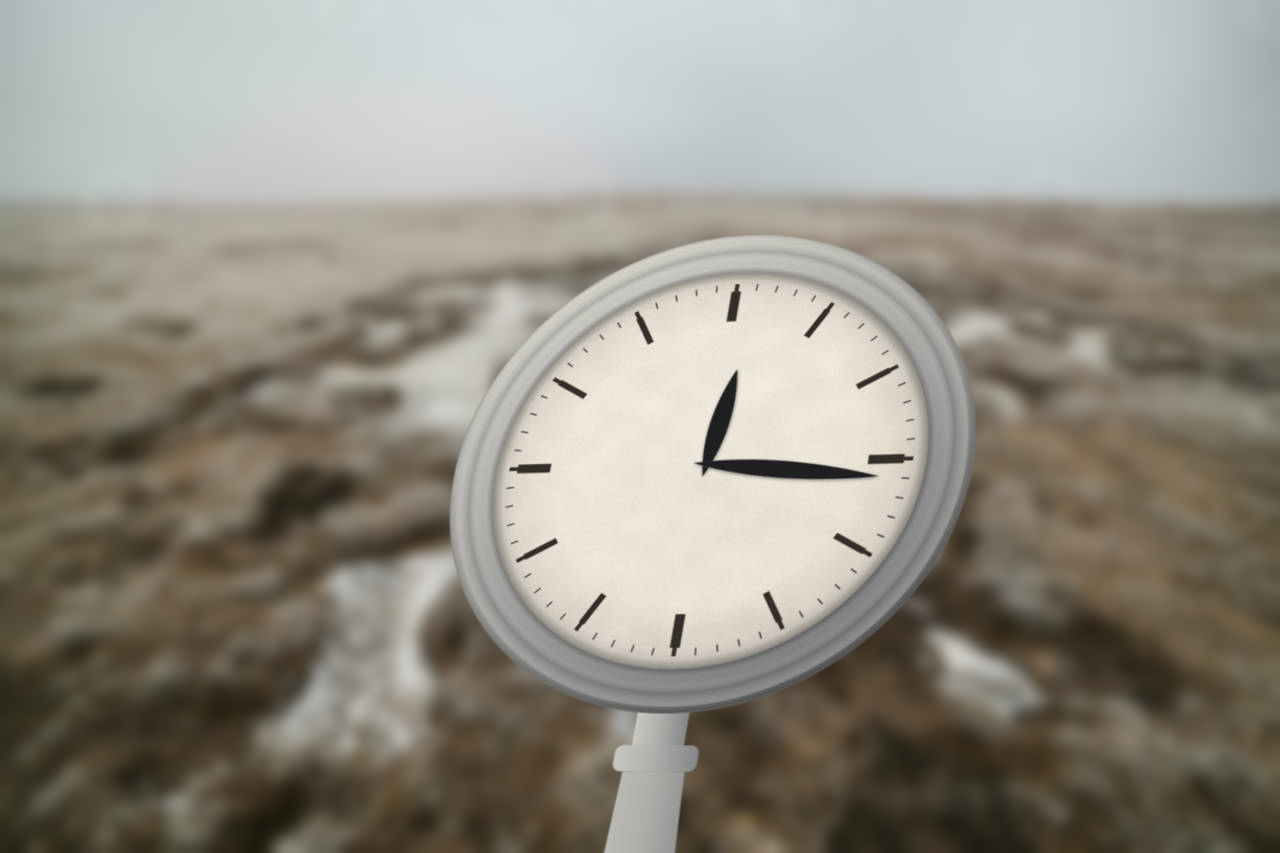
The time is {"hour": 12, "minute": 16}
